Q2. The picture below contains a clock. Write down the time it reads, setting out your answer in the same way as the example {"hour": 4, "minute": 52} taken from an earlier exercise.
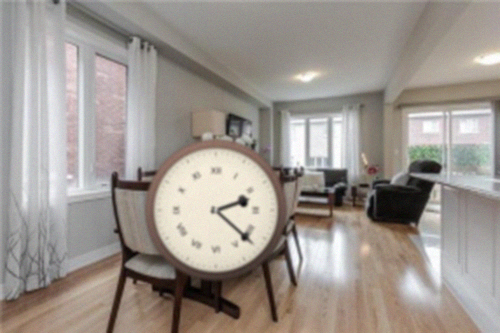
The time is {"hour": 2, "minute": 22}
